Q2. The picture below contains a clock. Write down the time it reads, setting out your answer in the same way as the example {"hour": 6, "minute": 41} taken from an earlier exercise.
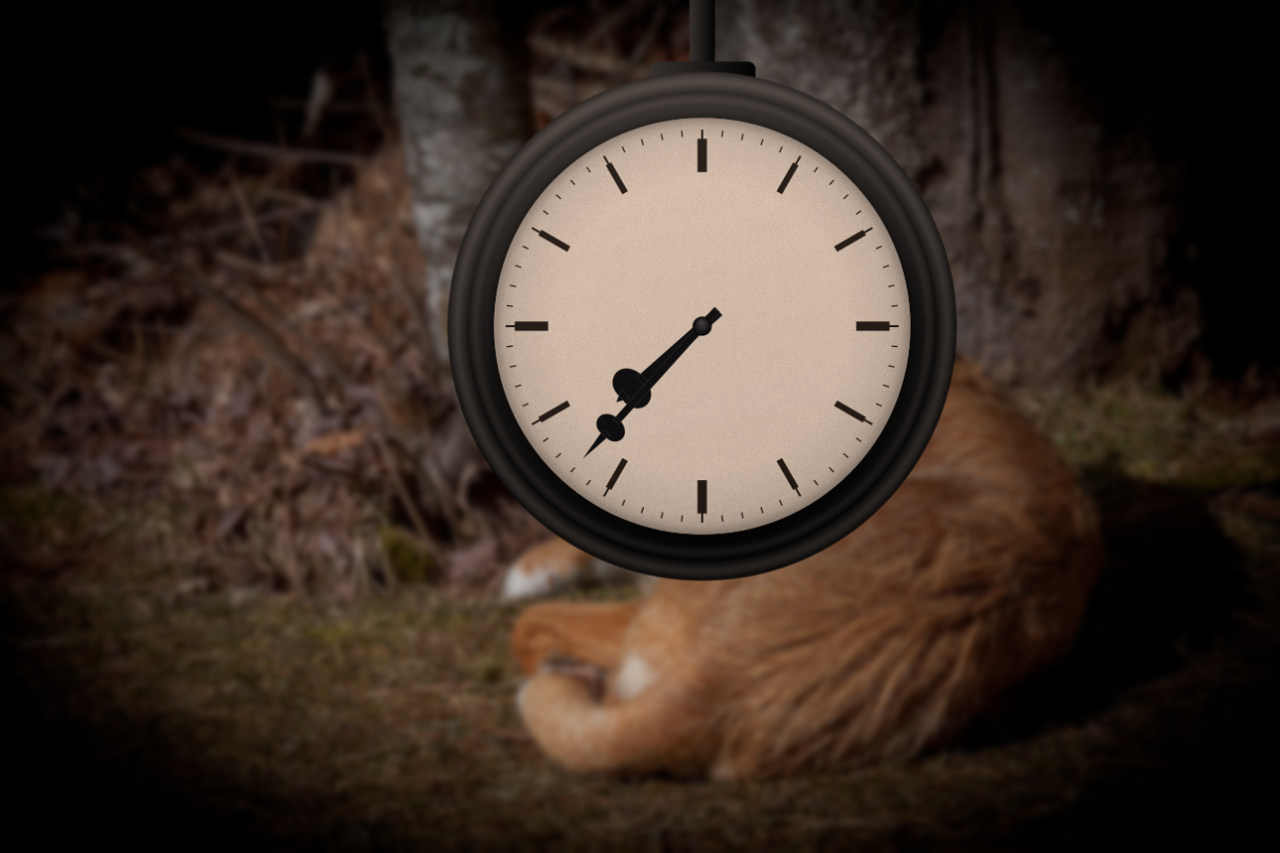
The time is {"hour": 7, "minute": 37}
